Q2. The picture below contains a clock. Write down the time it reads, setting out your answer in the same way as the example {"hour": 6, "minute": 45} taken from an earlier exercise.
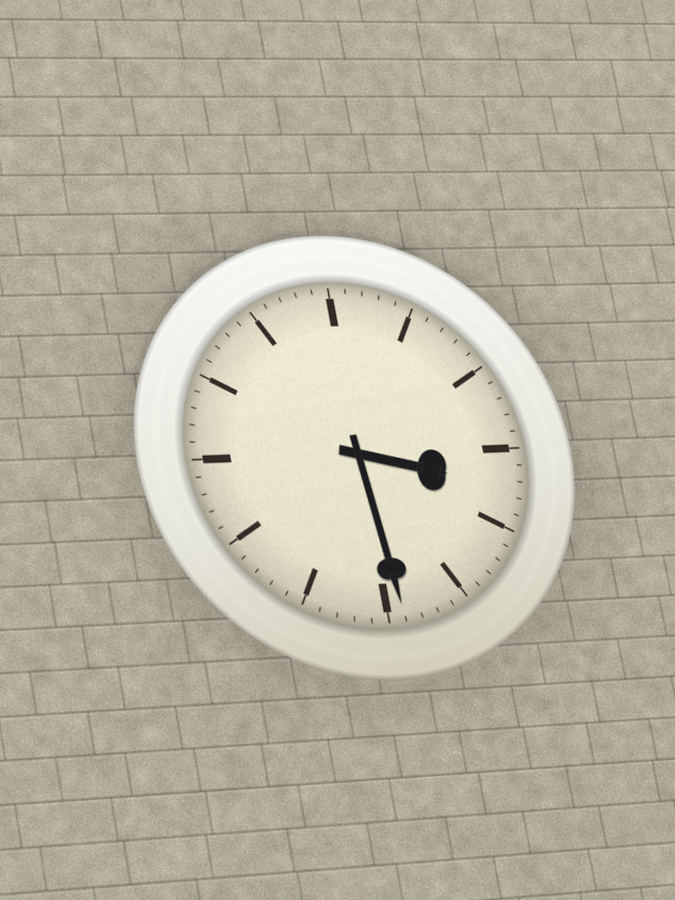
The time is {"hour": 3, "minute": 29}
